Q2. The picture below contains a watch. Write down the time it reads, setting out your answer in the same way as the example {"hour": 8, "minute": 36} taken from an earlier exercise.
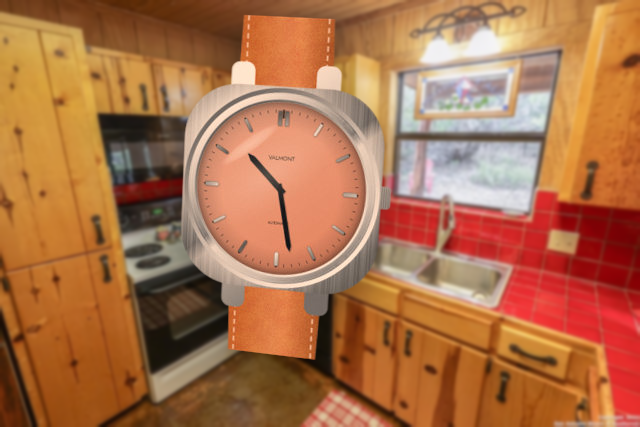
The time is {"hour": 10, "minute": 28}
